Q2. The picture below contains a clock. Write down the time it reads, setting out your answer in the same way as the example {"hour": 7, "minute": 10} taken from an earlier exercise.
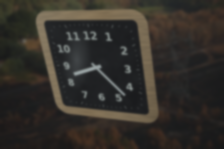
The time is {"hour": 8, "minute": 23}
